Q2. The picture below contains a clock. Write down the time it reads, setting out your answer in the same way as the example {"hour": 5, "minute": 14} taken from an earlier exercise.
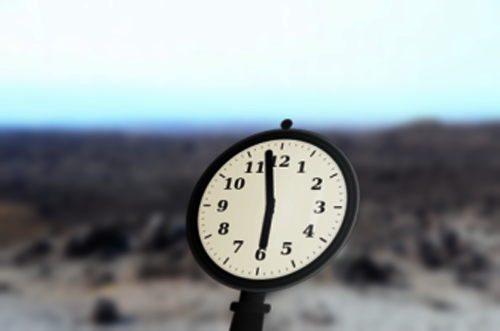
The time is {"hour": 5, "minute": 58}
